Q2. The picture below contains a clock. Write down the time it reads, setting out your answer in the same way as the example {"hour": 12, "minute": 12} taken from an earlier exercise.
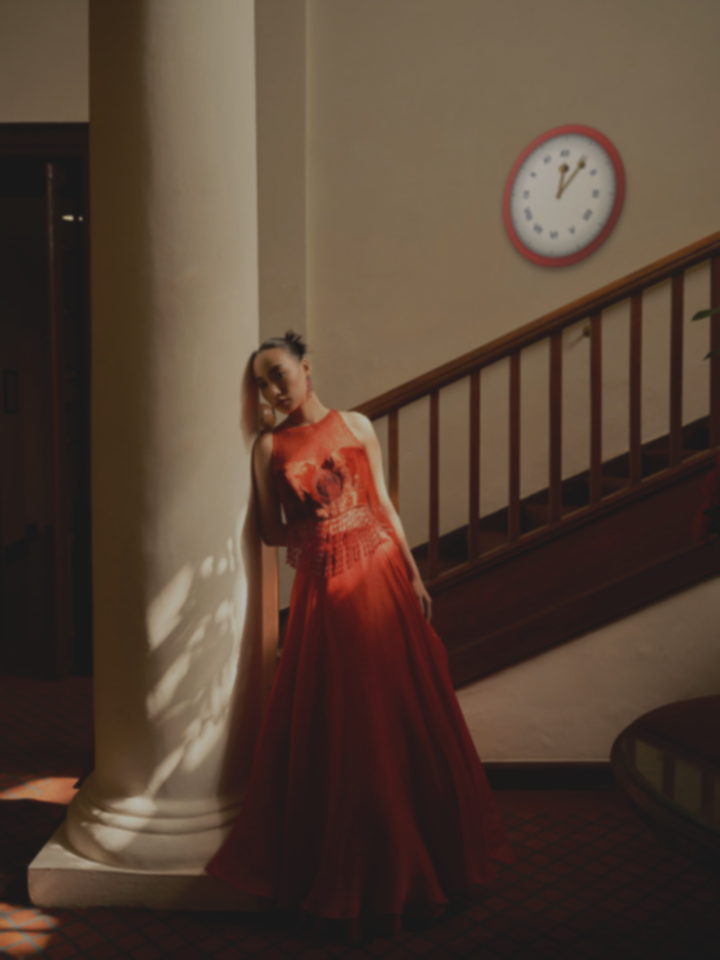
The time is {"hour": 12, "minute": 6}
